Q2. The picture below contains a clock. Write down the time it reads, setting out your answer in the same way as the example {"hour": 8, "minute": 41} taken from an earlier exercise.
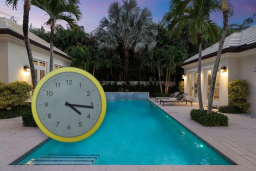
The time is {"hour": 4, "minute": 16}
